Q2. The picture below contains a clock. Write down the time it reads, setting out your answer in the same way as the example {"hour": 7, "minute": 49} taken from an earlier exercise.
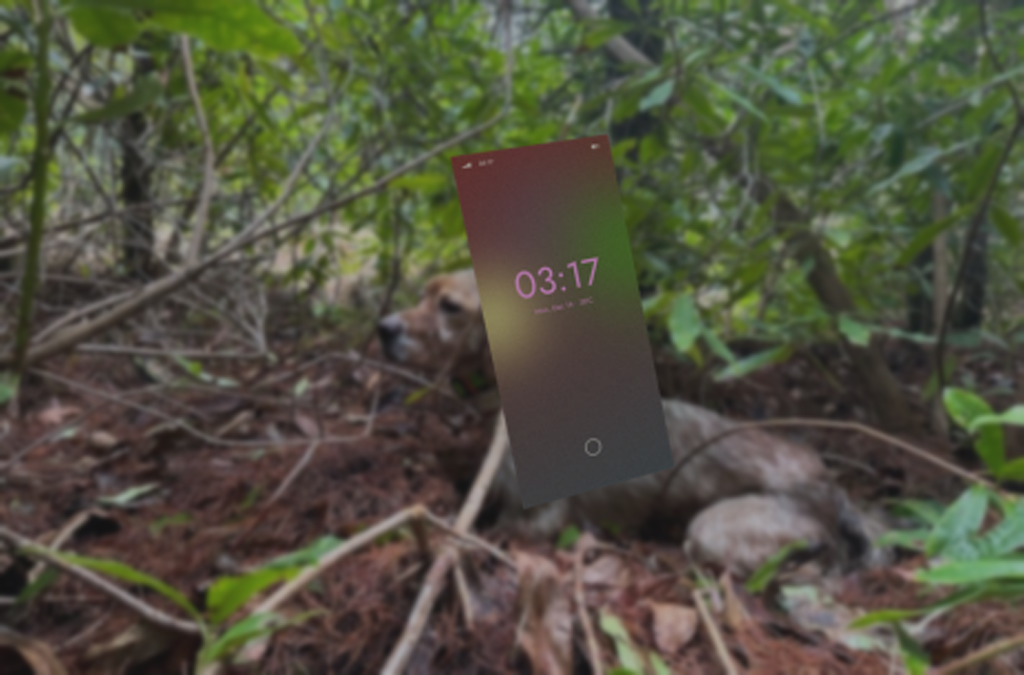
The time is {"hour": 3, "minute": 17}
